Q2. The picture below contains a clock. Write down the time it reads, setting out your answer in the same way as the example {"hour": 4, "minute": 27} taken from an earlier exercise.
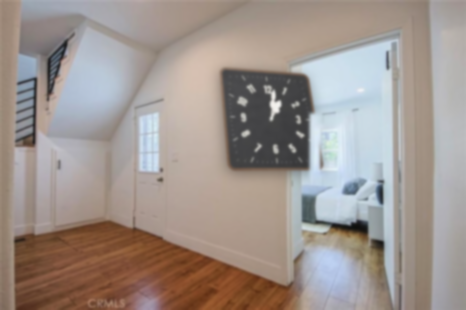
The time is {"hour": 1, "minute": 2}
